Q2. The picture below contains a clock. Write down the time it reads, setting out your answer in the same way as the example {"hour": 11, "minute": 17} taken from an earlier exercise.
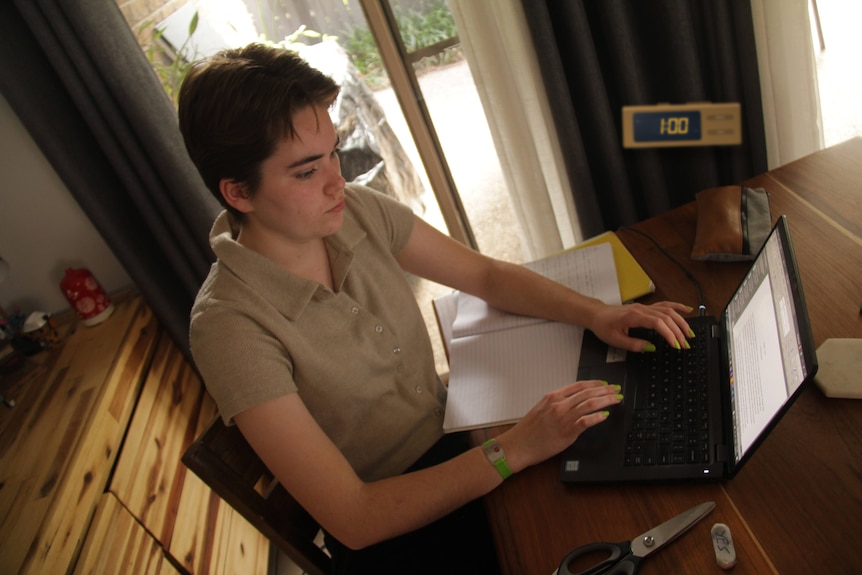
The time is {"hour": 1, "minute": 0}
